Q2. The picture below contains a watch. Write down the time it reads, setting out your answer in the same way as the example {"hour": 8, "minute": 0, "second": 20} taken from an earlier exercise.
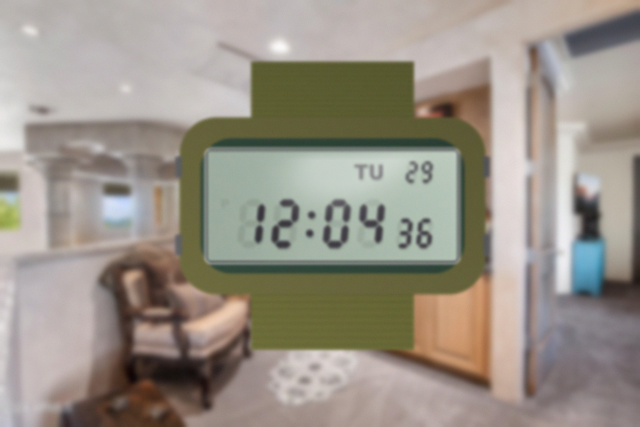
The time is {"hour": 12, "minute": 4, "second": 36}
